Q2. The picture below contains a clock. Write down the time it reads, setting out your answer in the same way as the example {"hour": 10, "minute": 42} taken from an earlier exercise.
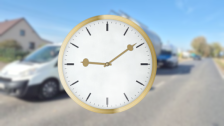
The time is {"hour": 9, "minute": 9}
